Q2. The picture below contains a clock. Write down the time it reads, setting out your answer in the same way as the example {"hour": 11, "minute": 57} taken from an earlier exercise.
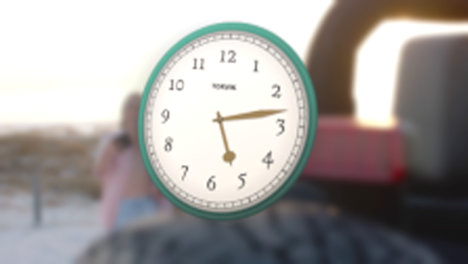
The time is {"hour": 5, "minute": 13}
